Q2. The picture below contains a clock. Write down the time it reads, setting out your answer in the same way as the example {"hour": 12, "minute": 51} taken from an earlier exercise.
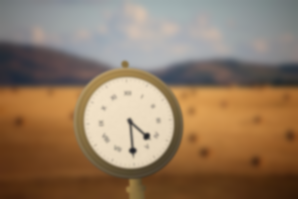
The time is {"hour": 4, "minute": 30}
